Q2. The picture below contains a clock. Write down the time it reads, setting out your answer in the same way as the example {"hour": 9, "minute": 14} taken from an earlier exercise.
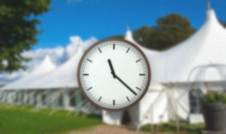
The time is {"hour": 11, "minute": 22}
